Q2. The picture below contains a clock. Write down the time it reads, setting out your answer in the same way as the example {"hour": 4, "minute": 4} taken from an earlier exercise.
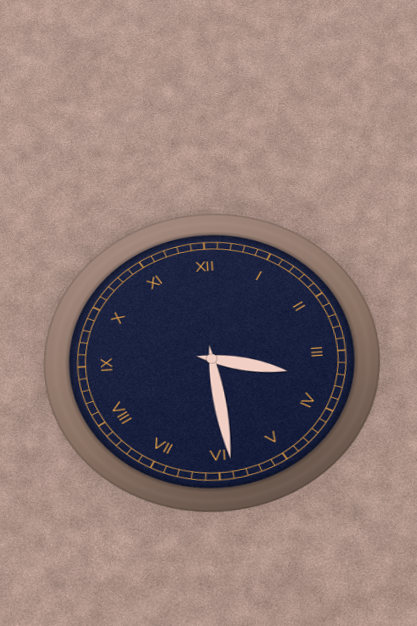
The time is {"hour": 3, "minute": 29}
